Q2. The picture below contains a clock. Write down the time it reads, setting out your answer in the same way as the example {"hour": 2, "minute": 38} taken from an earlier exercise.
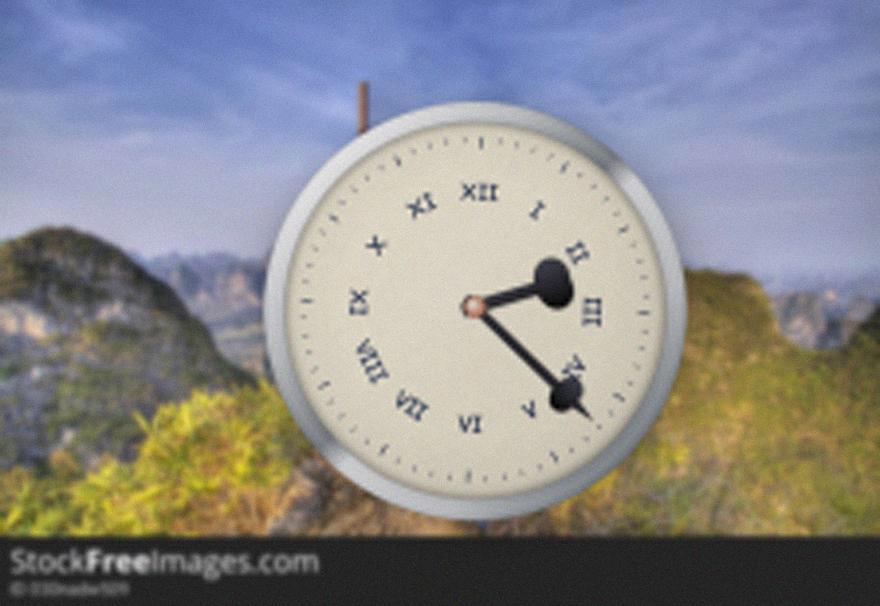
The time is {"hour": 2, "minute": 22}
